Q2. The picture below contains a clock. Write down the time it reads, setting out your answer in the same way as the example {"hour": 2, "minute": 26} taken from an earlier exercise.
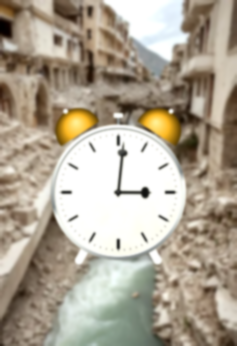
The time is {"hour": 3, "minute": 1}
